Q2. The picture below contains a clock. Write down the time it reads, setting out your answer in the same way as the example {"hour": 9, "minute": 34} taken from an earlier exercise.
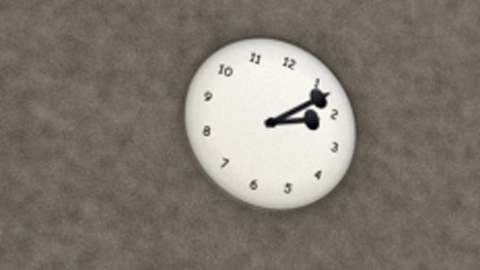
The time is {"hour": 2, "minute": 7}
